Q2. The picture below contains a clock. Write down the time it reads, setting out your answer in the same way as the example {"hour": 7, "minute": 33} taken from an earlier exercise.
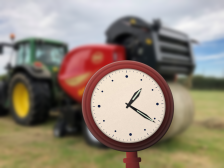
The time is {"hour": 1, "minute": 21}
